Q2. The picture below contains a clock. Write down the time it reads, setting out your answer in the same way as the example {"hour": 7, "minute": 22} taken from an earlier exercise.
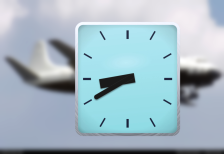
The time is {"hour": 8, "minute": 40}
